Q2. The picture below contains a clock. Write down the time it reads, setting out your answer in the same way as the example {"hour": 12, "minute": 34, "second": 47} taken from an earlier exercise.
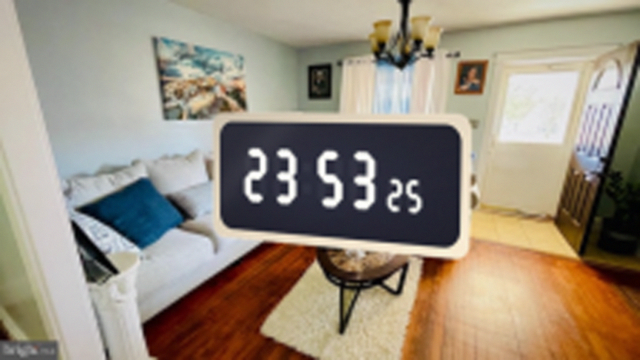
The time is {"hour": 23, "minute": 53, "second": 25}
